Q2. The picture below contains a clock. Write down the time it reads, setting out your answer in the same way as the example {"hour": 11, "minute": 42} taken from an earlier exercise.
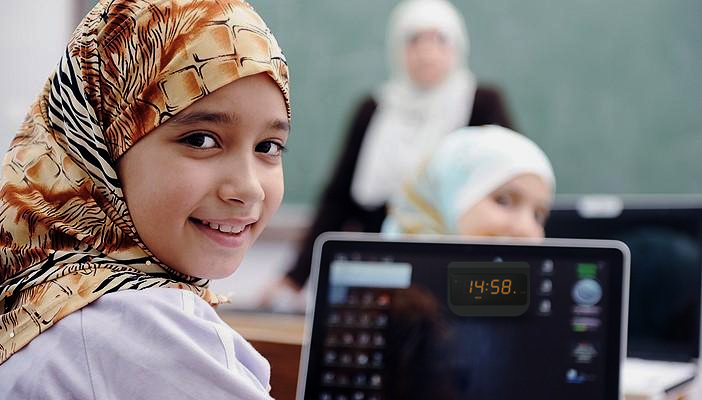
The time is {"hour": 14, "minute": 58}
